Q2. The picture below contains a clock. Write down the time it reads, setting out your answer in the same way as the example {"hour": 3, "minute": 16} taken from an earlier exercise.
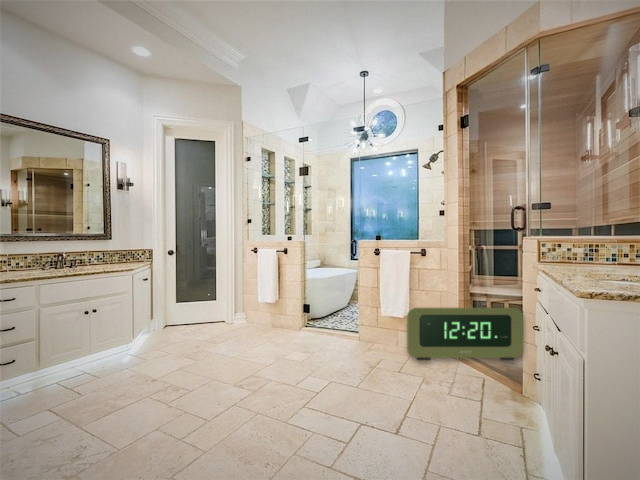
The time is {"hour": 12, "minute": 20}
